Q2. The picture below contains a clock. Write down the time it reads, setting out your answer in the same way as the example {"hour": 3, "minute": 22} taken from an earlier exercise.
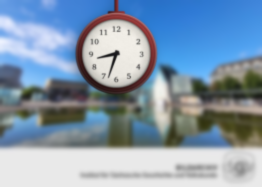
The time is {"hour": 8, "minute": 33}
